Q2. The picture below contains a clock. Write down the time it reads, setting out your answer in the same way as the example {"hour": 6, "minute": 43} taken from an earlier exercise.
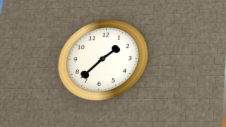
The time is {"hour": 1, "minute": 37}
